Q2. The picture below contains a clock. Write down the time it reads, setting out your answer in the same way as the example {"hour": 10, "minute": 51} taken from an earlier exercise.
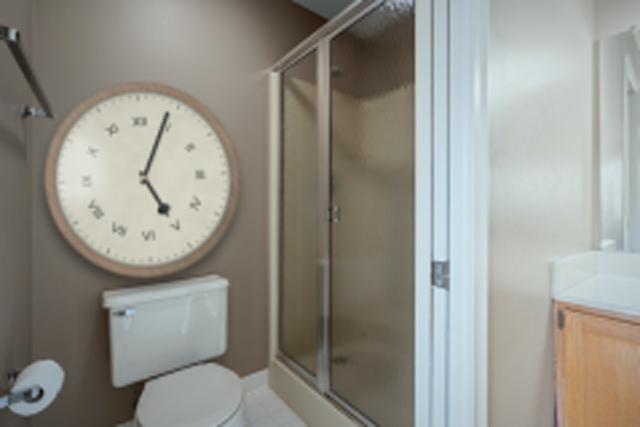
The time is {"hour": 5, "minute": 4}
